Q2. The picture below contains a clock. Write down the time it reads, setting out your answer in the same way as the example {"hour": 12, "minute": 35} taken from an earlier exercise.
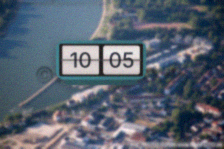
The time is {"hour": 10, "minute": 5}
